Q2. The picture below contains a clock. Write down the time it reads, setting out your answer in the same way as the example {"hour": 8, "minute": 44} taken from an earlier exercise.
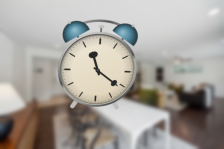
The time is {"hour": 11, "minute": 21}
